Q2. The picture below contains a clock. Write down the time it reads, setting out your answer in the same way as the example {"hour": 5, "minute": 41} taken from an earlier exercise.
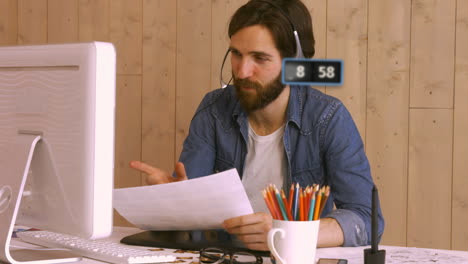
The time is {"hour": 8, "minute": 58}
